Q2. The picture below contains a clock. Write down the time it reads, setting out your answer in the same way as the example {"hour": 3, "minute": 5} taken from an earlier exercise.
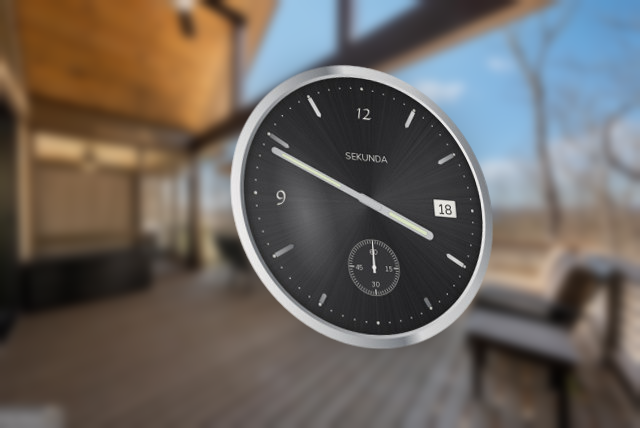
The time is {"hour": 3, "minute": 49}
